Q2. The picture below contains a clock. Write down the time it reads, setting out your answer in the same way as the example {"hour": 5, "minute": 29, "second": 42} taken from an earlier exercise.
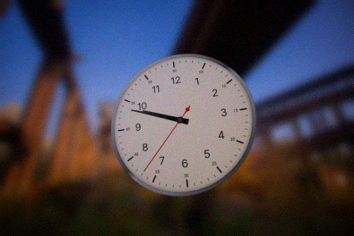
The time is {"hour": 9, "minute": 48, "second": 37}
